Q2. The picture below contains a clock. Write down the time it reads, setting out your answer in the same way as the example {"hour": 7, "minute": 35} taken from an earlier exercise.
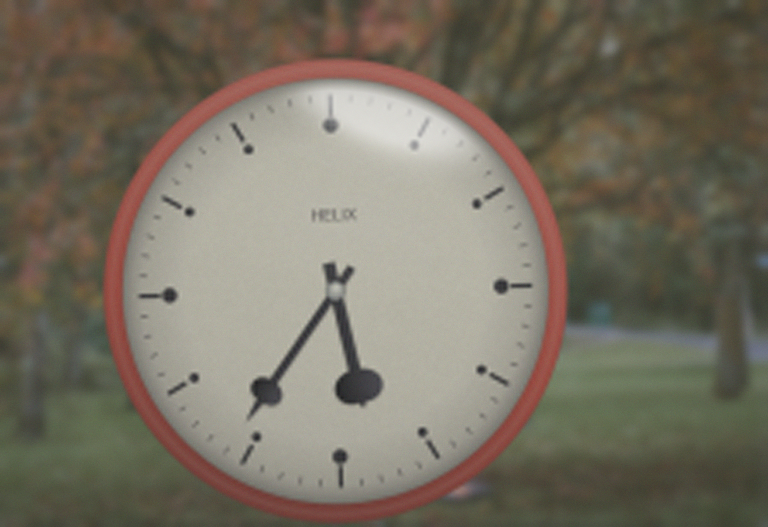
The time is {"hour": 5, "minute": 36}
